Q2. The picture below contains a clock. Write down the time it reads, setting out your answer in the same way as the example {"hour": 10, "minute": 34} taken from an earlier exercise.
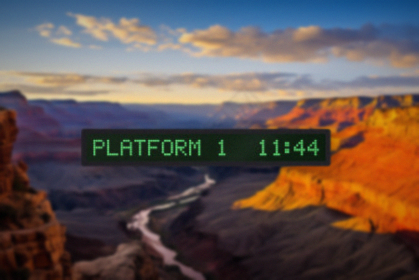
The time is {"hour": 11, "minute": 44}
